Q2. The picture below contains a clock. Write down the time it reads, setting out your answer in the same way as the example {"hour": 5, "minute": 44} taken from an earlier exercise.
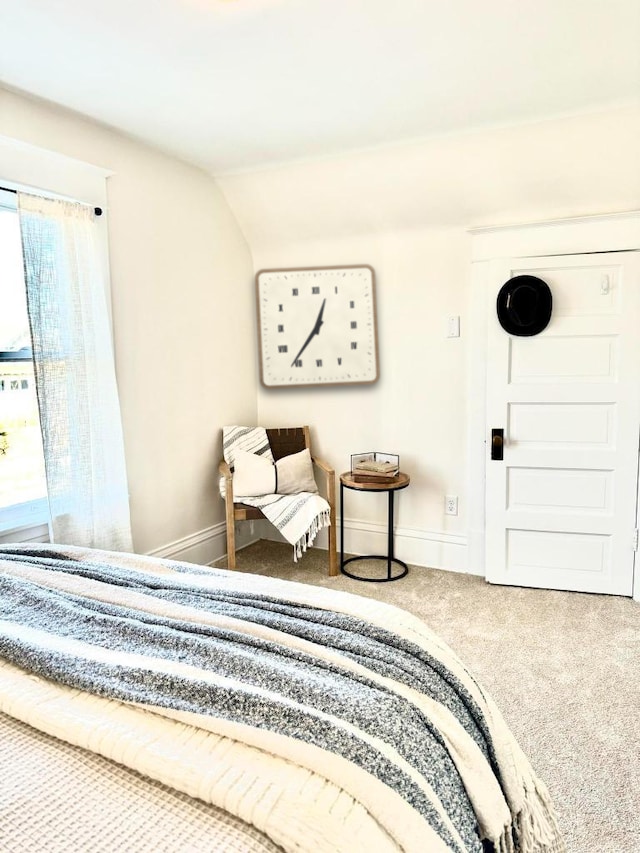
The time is {"hour": 12, "minute": 36}
